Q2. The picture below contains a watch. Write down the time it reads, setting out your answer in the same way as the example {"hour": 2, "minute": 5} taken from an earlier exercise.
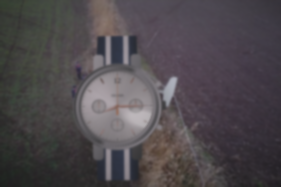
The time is {"hour": 8, "minute": 15}
